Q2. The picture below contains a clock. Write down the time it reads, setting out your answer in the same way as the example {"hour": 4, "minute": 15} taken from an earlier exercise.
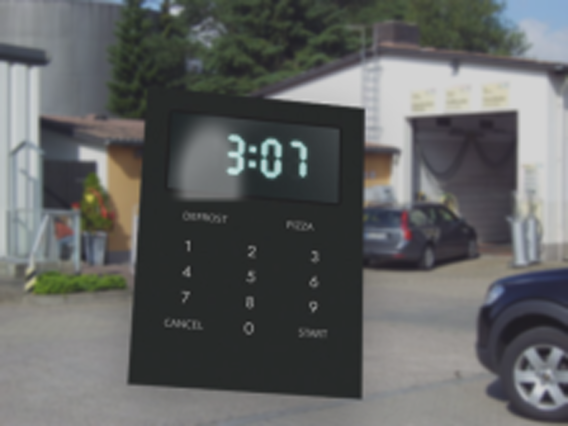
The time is {"hour": 3, "minute": 7}
